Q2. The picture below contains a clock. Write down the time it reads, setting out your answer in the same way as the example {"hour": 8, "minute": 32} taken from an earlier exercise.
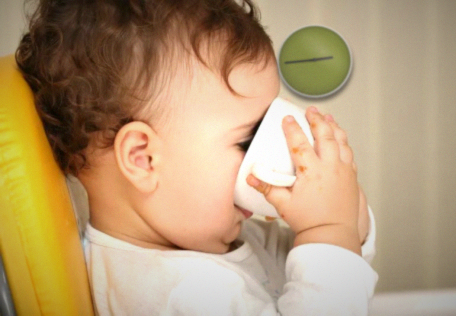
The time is {"hour": 2, "minute": 44}
